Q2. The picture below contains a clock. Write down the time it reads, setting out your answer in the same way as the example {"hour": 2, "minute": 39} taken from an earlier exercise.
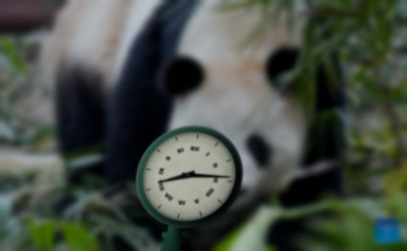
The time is {"hour": 8, "minute": 14}
